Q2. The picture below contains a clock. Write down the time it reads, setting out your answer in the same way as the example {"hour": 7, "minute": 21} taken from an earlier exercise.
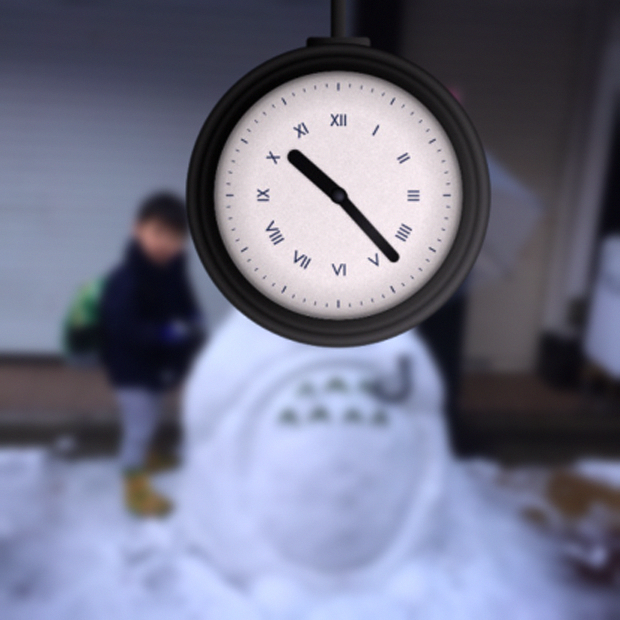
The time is {"hour": 10, "minute": 23}
